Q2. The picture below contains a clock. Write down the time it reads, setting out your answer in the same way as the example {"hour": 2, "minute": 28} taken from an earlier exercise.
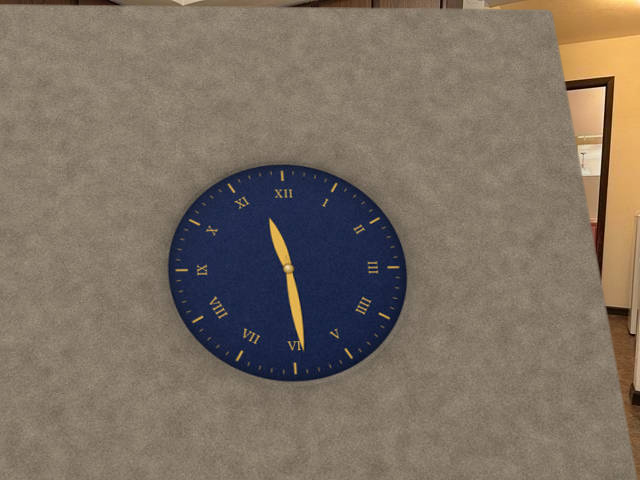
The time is {"hour": 11, "minute": 29}
